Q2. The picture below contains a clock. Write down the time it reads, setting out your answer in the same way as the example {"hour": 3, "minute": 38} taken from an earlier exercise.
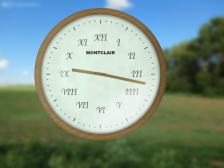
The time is {"hour": 9, "minute": 17}
